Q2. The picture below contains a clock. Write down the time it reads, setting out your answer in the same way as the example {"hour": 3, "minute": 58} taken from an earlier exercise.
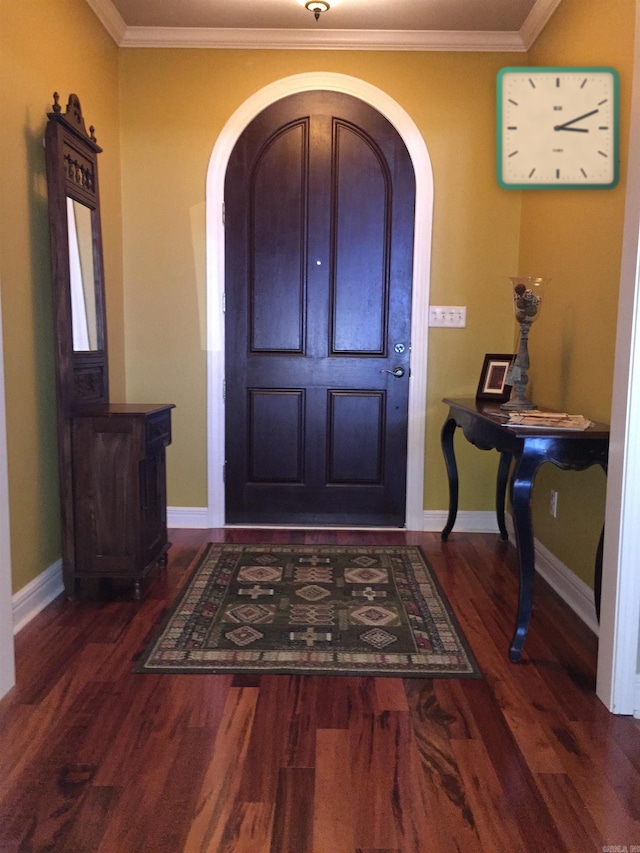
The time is {"hour": 3, "minute": 11}
